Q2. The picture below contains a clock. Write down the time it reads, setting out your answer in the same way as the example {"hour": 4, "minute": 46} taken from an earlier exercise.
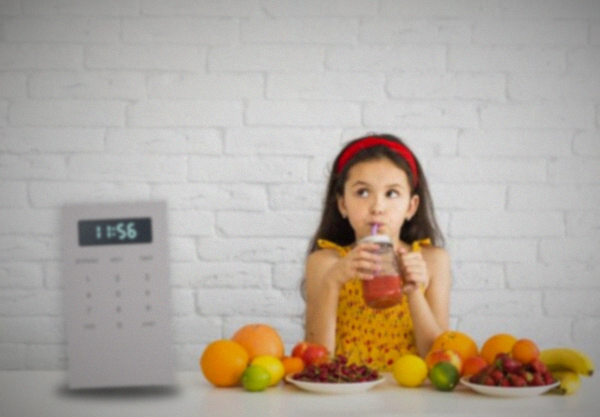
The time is {"hour": 11, "minute": 56}
